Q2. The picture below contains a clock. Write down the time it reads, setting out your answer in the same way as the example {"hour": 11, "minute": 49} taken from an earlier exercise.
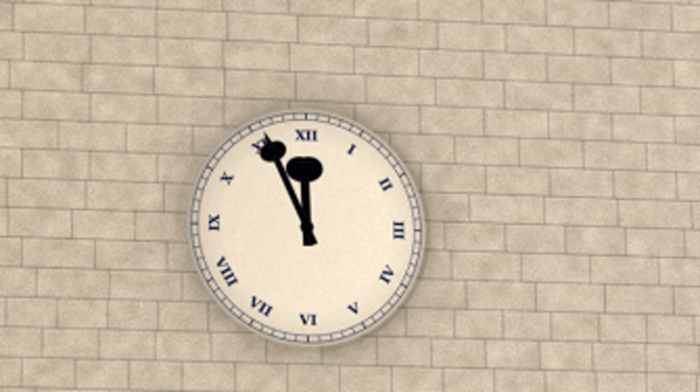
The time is {"hour": 11, "minute": 56}
